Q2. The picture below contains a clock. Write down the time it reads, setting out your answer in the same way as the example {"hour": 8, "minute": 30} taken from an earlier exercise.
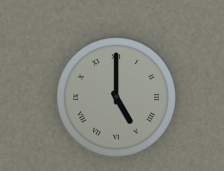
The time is {"hour": 5, "minute": 0}
